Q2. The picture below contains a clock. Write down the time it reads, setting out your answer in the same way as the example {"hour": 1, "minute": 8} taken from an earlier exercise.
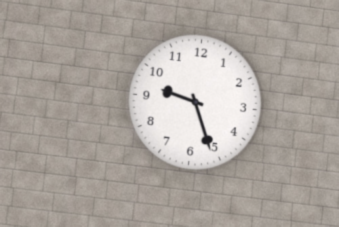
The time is {"hour": 9, "minute": 26}
